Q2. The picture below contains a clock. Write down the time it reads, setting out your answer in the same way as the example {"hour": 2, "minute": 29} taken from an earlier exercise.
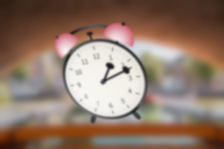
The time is {"hour": 1, "minute": 12}
